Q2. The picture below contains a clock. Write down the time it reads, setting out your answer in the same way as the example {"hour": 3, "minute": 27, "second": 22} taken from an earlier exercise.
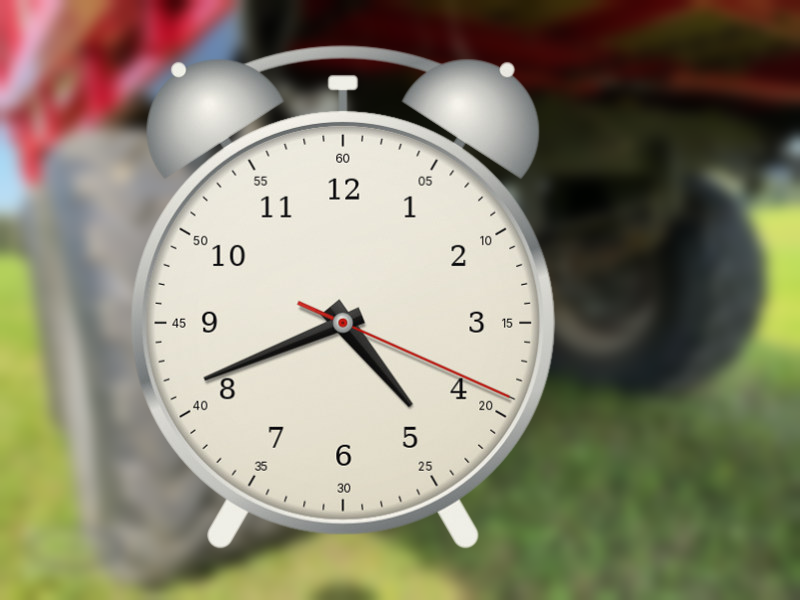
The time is {"hour": 4, "minute": 41, "second": 19}
